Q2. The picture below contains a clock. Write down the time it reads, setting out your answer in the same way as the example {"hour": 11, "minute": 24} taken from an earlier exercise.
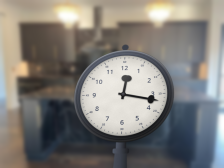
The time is {"hour": 12, "minute": 17}
